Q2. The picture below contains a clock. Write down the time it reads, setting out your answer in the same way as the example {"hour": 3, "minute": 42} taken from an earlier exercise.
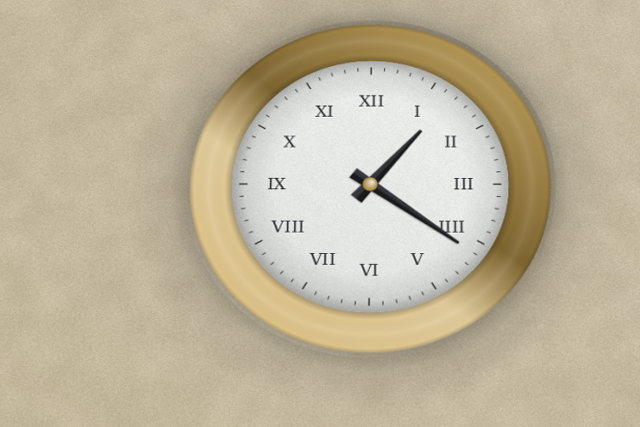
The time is {"hour": 1, "minute": 21}
